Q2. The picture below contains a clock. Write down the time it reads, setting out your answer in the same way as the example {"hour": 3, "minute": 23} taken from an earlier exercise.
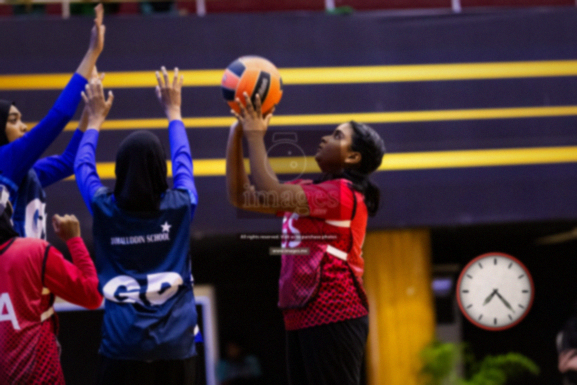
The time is {"hour": 7, "minute": 23}
